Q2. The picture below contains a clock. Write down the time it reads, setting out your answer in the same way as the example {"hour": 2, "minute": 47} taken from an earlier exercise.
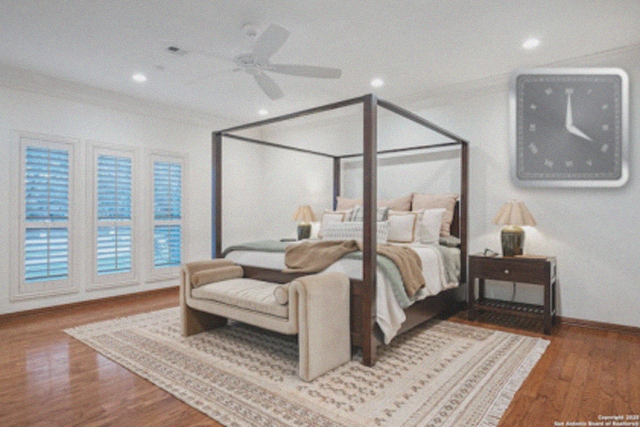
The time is {"hour": 4, "minute": 0}
